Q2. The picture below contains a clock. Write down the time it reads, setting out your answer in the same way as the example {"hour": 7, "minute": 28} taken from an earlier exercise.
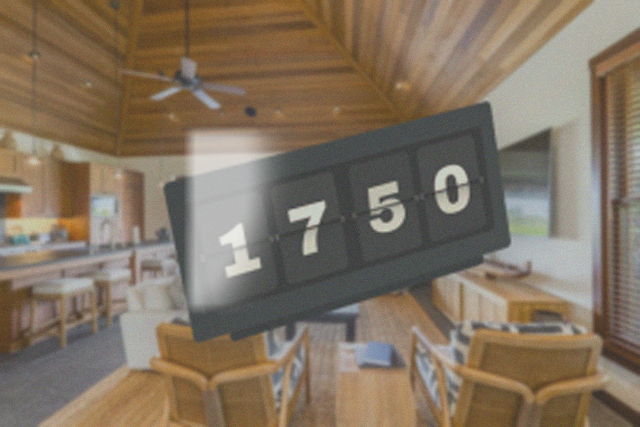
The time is {"hour": 17, "minute": 50}
